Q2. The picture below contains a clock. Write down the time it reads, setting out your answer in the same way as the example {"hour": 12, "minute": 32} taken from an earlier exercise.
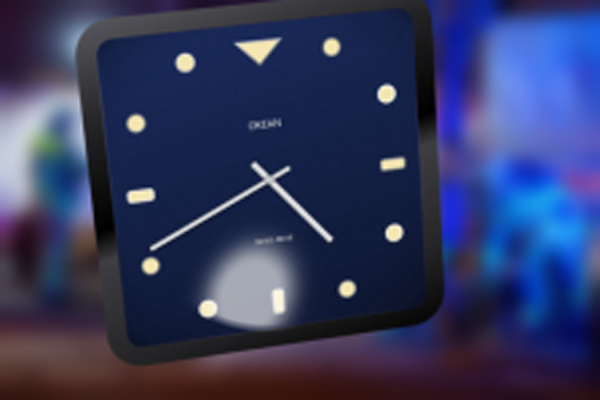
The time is {"hour": 4, "minute": 41}
